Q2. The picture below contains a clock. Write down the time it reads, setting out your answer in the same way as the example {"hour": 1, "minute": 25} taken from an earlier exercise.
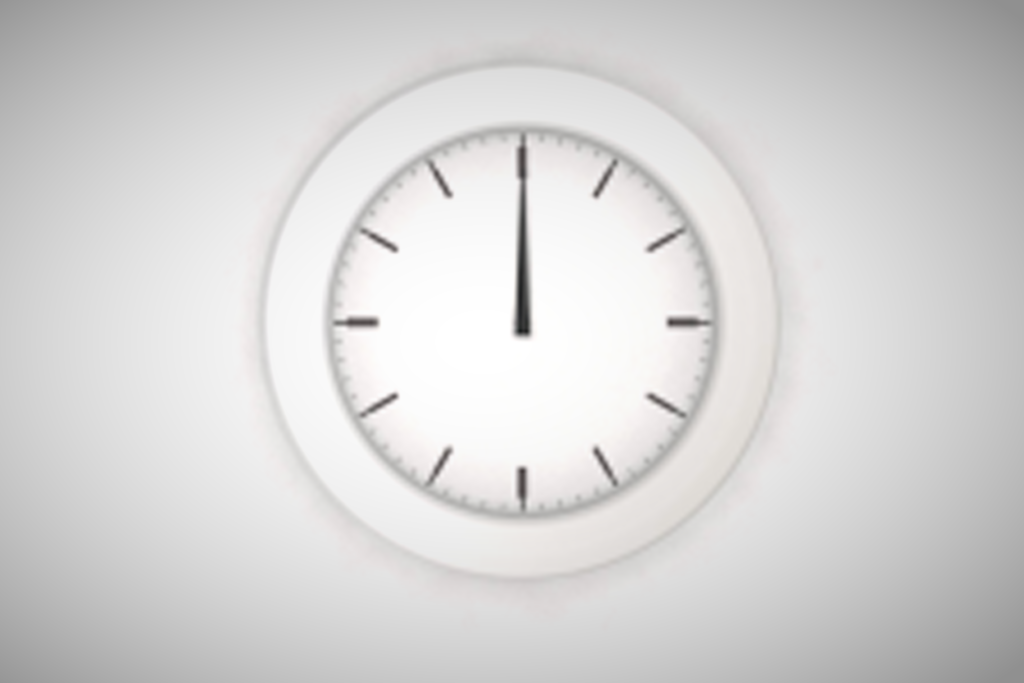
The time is {"hour": 12, "minute": 0}
